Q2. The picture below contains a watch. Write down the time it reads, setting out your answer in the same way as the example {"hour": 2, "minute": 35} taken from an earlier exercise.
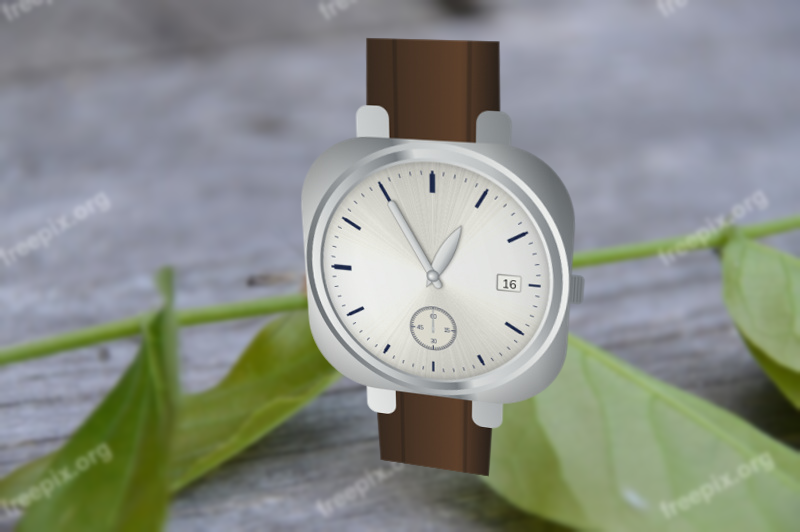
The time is {"hour": 12, "minute": 55}
